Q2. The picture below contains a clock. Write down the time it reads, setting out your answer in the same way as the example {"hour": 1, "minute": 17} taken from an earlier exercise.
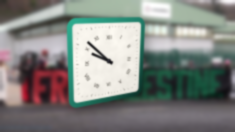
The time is {"hour": 9, "minute": 52}
